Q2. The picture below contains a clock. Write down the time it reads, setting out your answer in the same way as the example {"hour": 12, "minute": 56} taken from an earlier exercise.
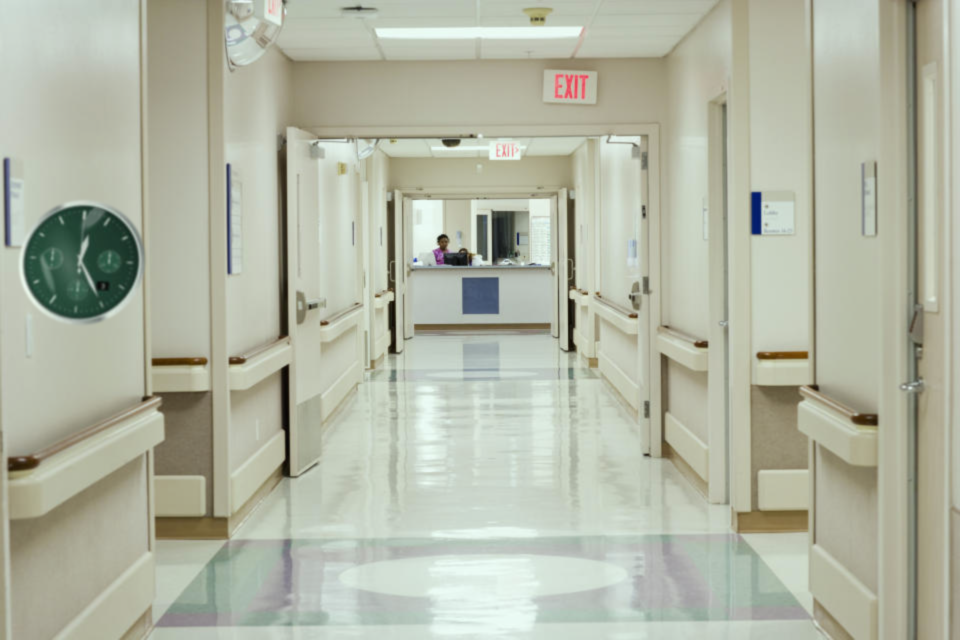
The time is {"hour": 12, "minute": 25}
